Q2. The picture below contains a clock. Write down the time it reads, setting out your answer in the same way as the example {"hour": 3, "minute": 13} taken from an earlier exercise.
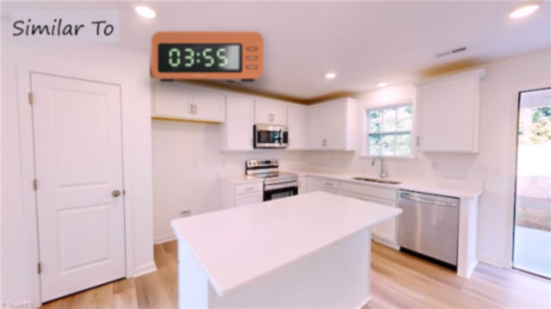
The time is {"hour": 3, "minute": 55}
